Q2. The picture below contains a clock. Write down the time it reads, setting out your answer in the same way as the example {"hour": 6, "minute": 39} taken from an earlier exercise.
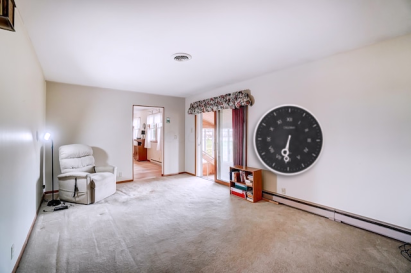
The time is {"hour": 6, "minute": 31}
